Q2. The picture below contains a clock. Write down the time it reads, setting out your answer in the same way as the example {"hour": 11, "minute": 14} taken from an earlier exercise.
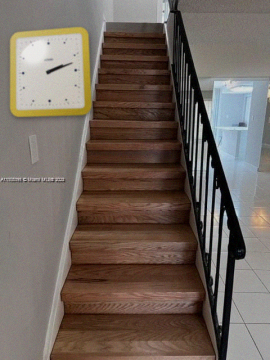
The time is {"hour": 2, "minute": 12}
